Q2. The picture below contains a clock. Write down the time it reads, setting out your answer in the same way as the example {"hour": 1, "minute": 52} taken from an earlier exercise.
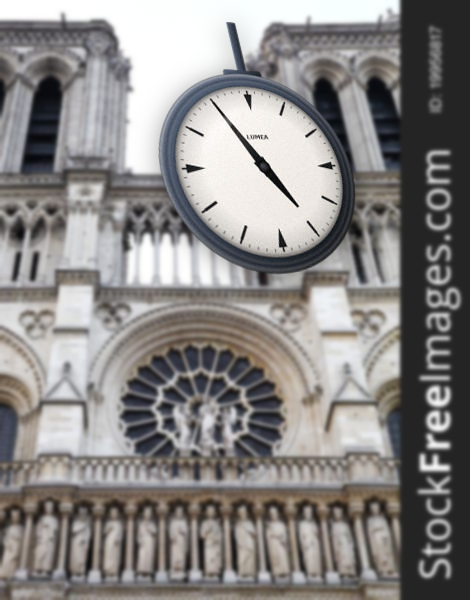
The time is {"hour": 4, "minute": 55}
